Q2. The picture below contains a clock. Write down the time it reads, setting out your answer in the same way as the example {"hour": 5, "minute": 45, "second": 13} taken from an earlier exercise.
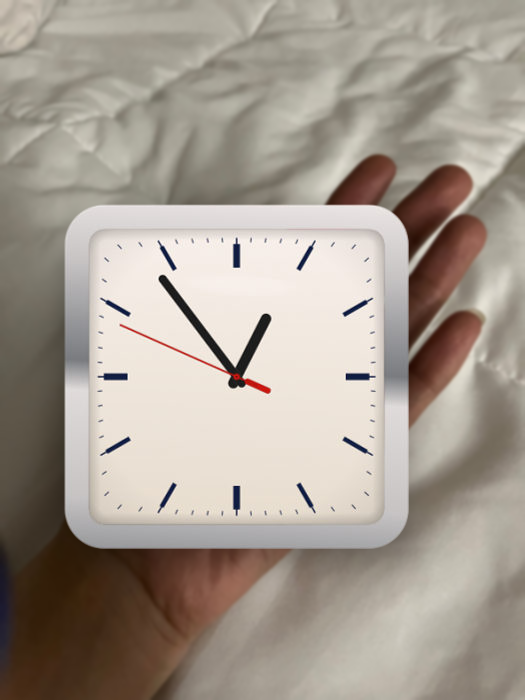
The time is {"hour": 12, "minute": 53, "second": 49}
